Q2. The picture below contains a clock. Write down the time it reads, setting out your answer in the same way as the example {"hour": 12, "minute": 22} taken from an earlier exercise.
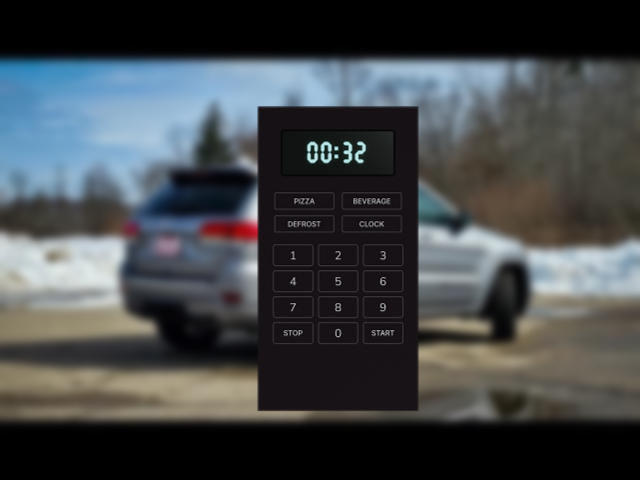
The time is {"hour": 0, "minute": 32}
